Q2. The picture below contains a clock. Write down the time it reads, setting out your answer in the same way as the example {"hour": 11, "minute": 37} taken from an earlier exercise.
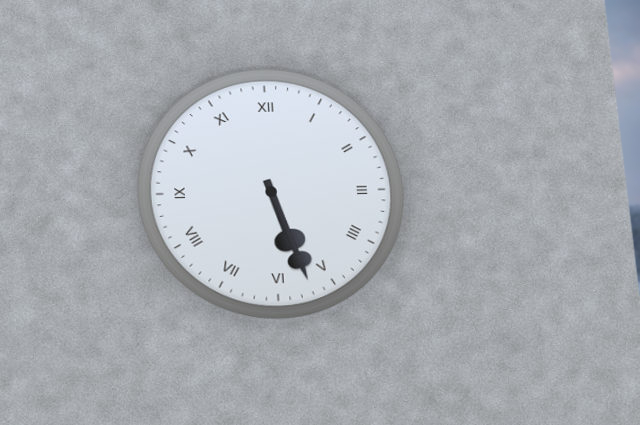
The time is {"hour": 5, "minute": 27}
